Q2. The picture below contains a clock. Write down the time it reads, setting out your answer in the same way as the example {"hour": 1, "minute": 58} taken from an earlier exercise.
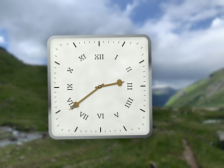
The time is {"hour": 2, "minute": 39}
